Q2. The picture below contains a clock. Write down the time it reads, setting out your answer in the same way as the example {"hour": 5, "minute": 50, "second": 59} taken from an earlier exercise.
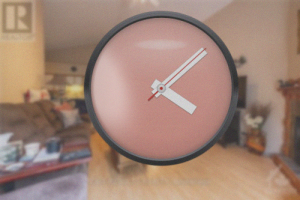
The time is {"hour": 4, "minute": 8, "second": 8}
